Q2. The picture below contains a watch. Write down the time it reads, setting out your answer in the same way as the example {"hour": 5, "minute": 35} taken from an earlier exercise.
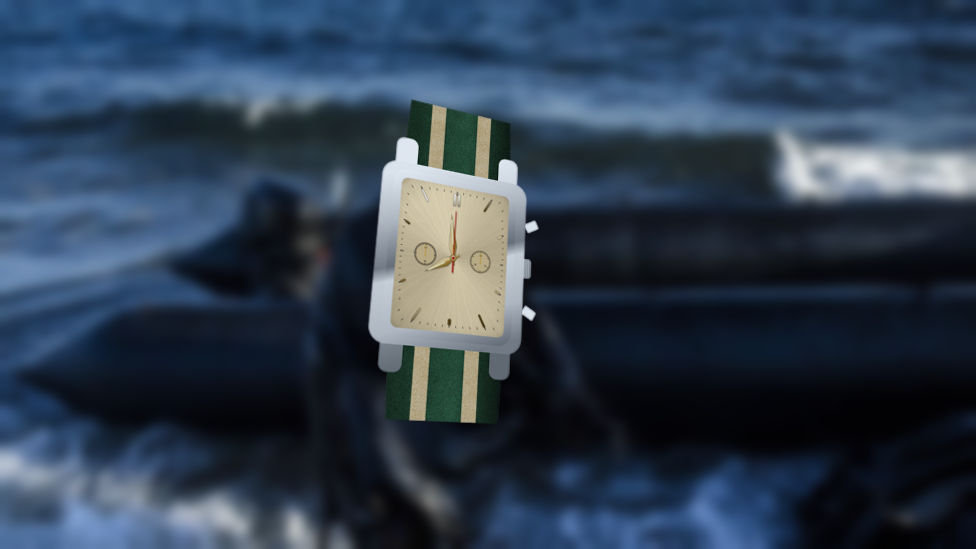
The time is {"hour": 7, "minute": 59}
